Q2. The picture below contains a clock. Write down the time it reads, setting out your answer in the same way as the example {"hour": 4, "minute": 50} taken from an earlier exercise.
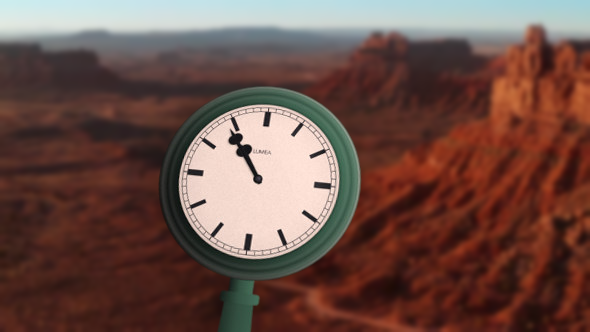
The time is {"hour": 10, "minute": 54}
